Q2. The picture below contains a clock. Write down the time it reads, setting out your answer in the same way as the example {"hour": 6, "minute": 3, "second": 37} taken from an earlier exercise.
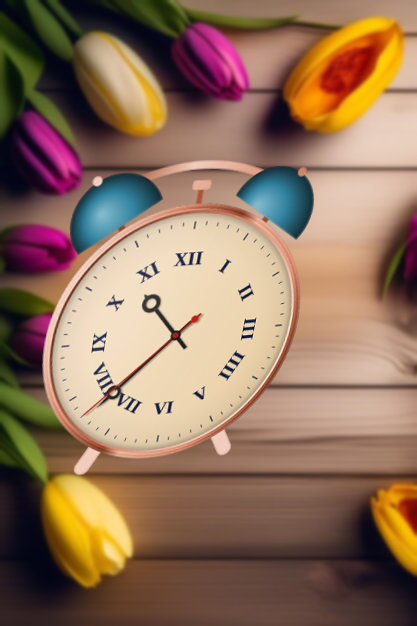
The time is {"hour": 10, "minute": 37, "second": 38}
